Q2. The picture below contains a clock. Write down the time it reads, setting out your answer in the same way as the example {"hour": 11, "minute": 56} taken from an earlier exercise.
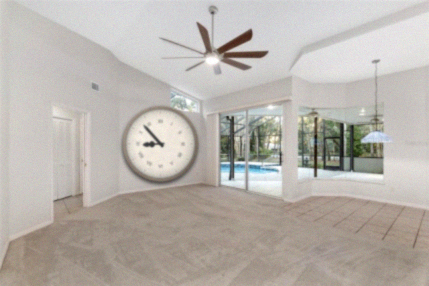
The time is {"hour": 8, "minute": 53}
